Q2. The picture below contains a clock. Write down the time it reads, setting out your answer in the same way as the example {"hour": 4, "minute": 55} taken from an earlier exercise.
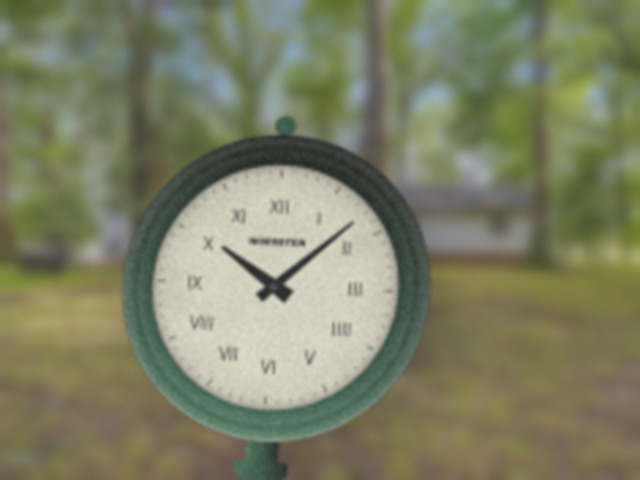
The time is {"hour": 10, "minute": 8}
